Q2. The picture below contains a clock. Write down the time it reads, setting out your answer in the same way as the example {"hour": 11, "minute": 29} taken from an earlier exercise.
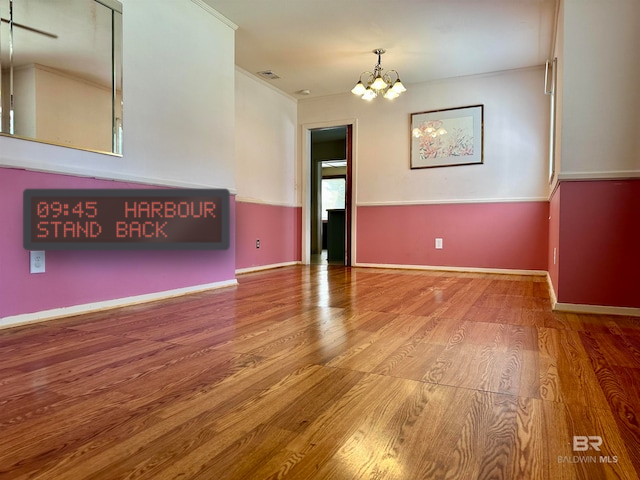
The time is {"hour": 9, "minute": 45}
